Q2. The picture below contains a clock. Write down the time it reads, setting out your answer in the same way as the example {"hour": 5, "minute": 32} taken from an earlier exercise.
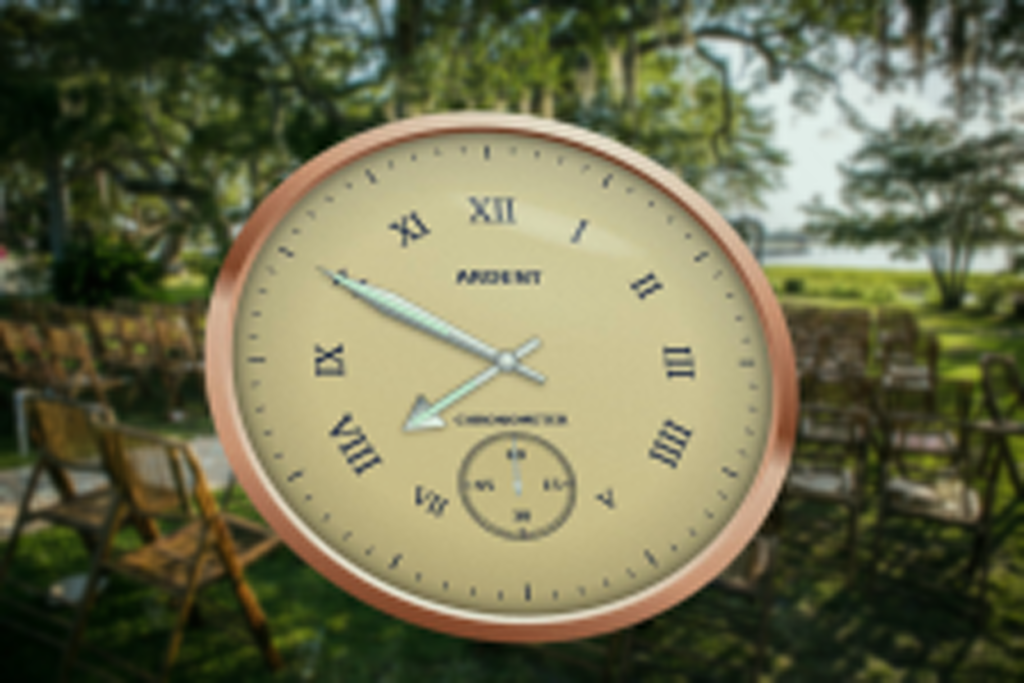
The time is {"hour": 7, "minute": 50}
